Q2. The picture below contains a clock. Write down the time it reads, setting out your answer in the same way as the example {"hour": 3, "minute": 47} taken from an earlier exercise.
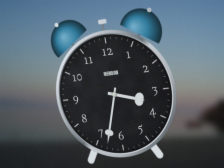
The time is {"hour": 3, "minute": 33}
